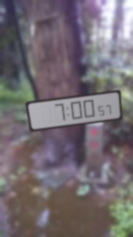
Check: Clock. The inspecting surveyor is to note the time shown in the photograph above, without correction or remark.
7:00
